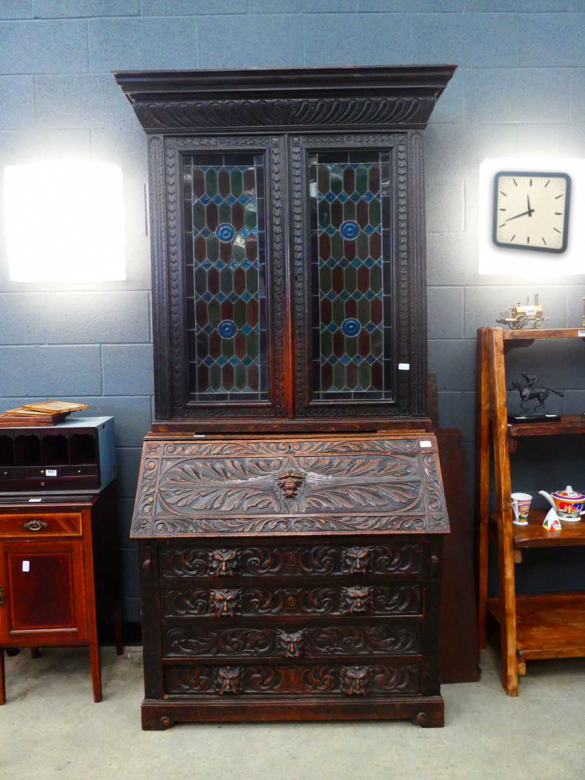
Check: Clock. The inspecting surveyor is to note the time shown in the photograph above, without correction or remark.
11:41
